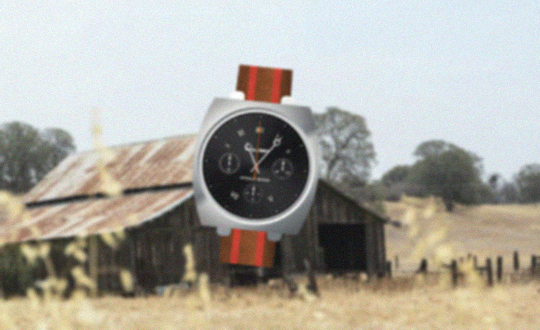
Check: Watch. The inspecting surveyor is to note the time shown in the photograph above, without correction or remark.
11:06
